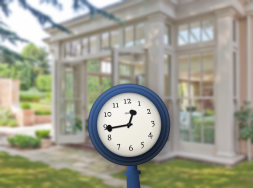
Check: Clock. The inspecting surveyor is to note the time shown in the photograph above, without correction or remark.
12:44
